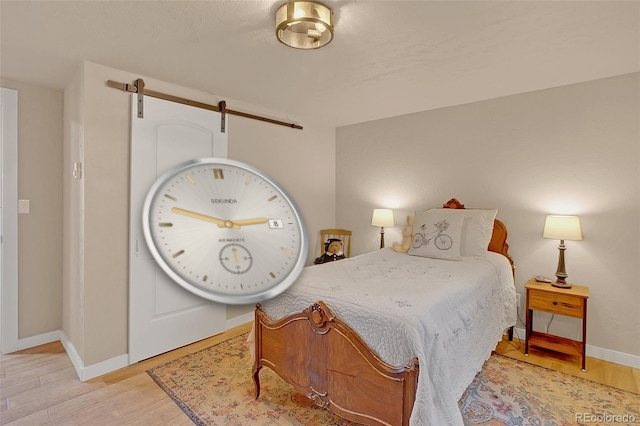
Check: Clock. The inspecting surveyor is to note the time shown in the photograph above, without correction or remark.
2:48
